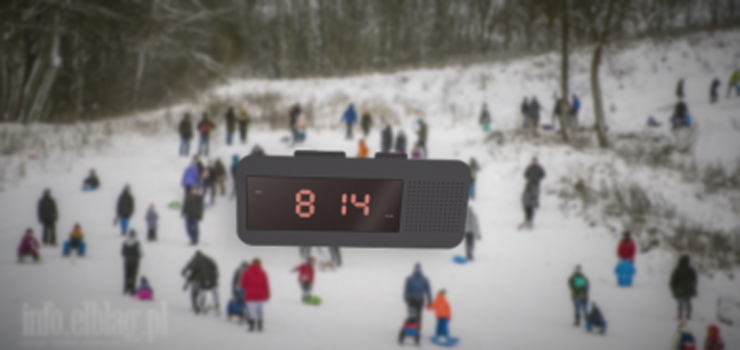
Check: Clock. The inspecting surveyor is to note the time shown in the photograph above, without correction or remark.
8:14
